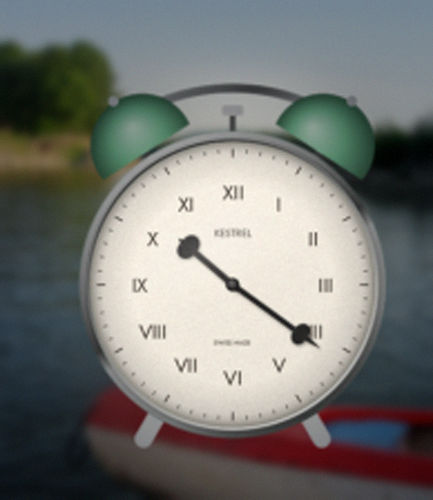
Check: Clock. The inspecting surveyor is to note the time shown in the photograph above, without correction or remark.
10:21
